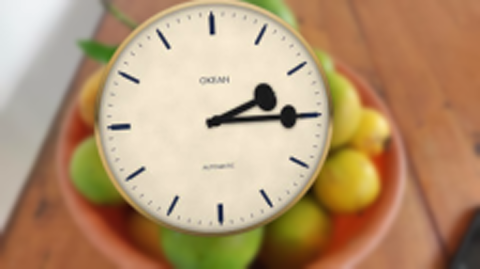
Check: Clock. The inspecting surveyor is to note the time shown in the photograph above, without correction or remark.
2:15
